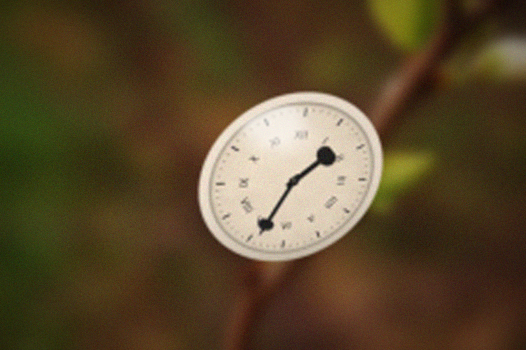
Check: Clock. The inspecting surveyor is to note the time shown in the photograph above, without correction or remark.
1:34
